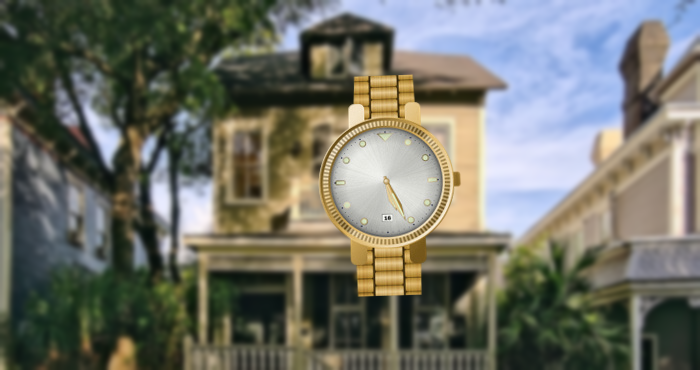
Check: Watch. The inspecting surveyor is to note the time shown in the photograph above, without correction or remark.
5:26
